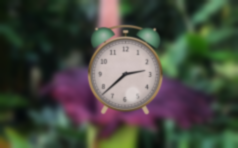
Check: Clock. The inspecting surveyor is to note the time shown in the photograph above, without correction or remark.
2:38
